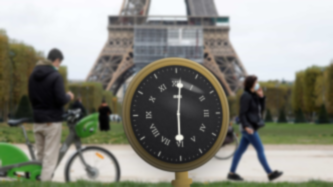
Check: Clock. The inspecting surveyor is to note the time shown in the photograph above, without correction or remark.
6:01
